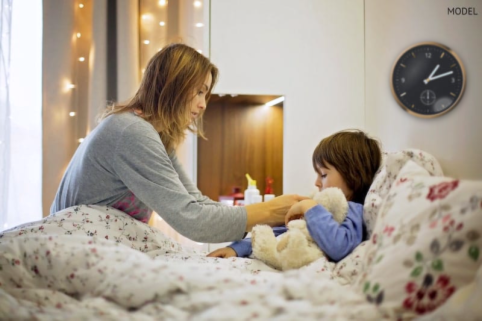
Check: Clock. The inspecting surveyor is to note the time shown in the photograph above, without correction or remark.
1:12
